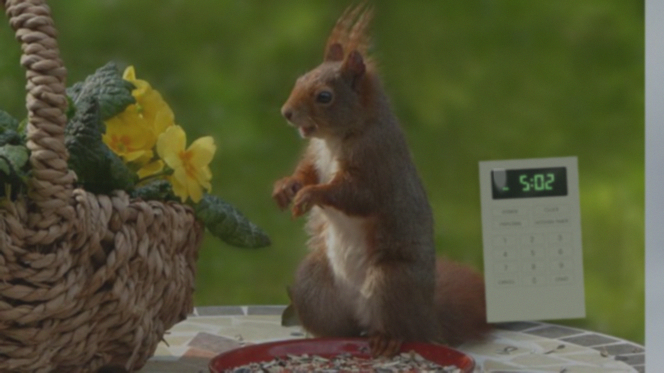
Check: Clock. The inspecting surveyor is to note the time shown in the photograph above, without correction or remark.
5:02
